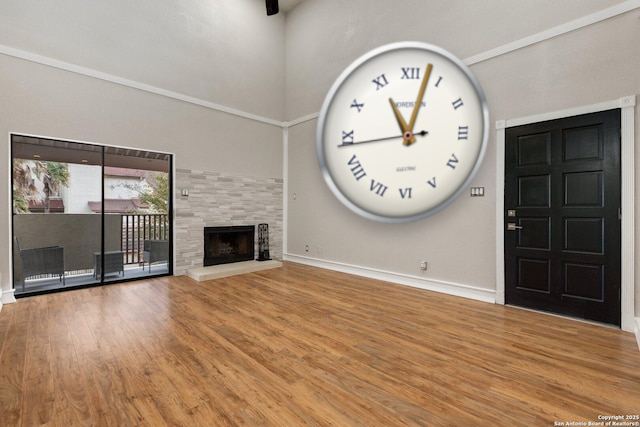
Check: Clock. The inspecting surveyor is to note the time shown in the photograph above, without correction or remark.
11:02:44
